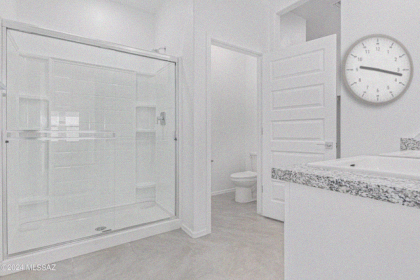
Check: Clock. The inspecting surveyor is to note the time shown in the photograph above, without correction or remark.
9:17
